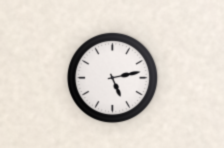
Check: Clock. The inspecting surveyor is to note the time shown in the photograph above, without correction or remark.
5:13
